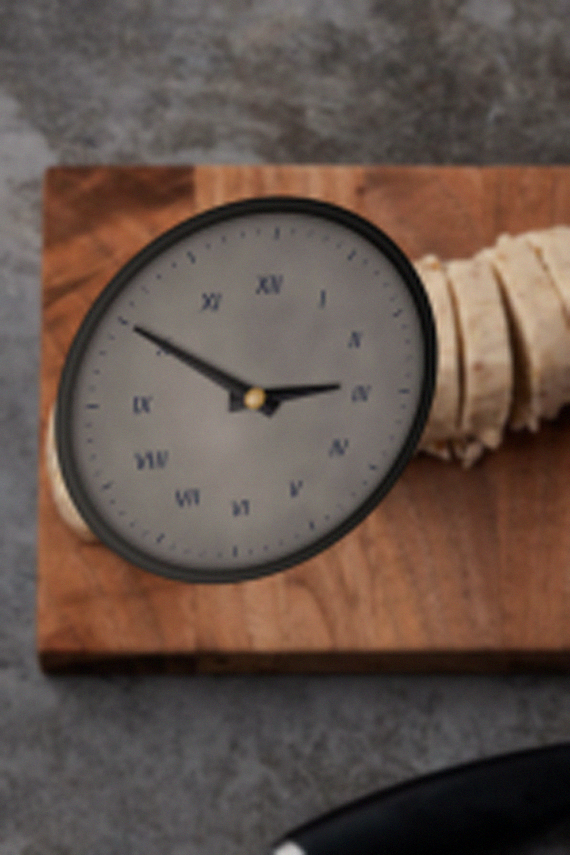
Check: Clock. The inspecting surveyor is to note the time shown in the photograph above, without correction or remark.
2:50
